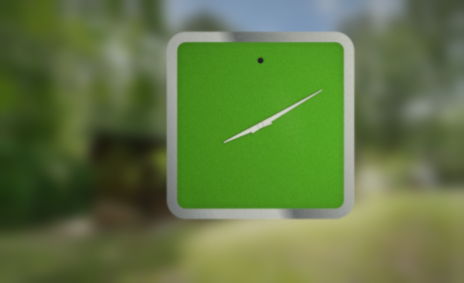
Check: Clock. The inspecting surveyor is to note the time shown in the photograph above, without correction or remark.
8:10
